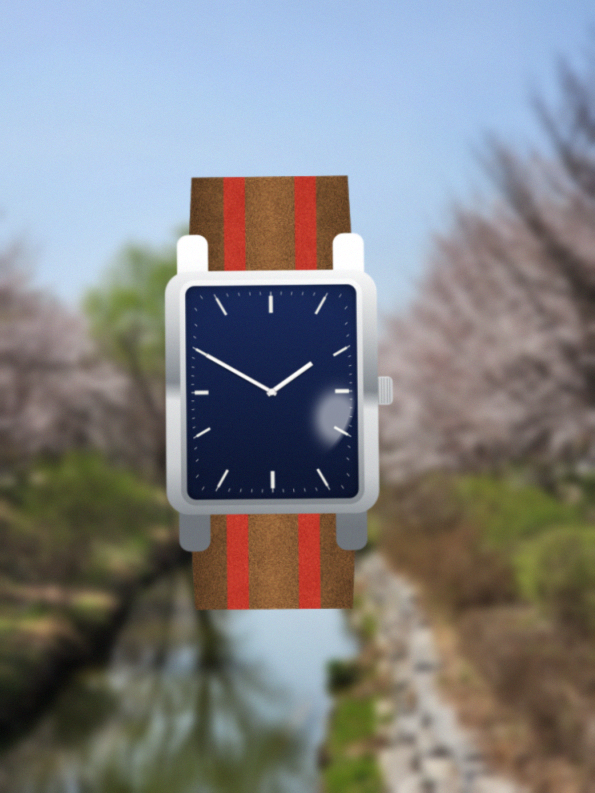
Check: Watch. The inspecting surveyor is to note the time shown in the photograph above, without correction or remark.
1:50
